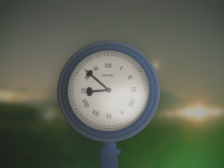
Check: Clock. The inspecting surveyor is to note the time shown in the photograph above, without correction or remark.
8:52
